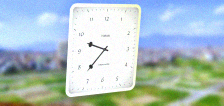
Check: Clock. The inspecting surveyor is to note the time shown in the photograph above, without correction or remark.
9:37
